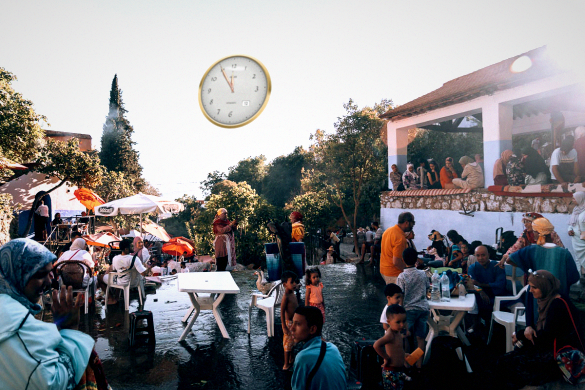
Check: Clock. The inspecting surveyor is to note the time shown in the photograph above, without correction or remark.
11:55
